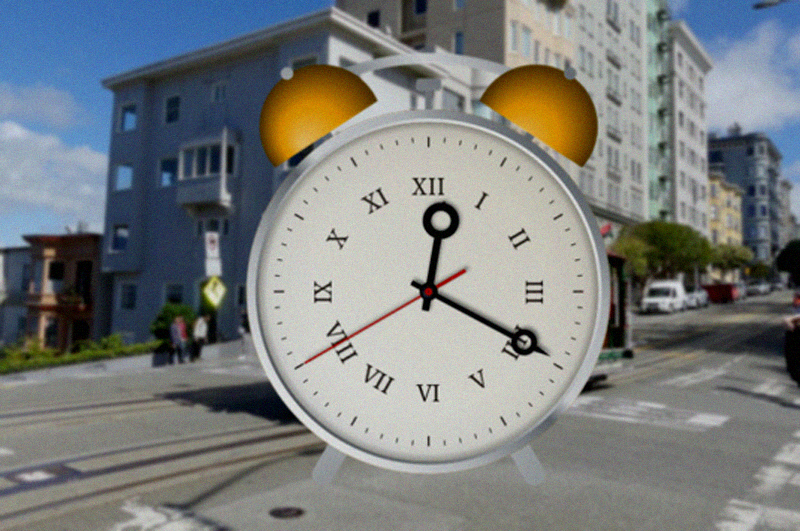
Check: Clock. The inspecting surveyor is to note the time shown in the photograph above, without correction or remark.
12:19:40
